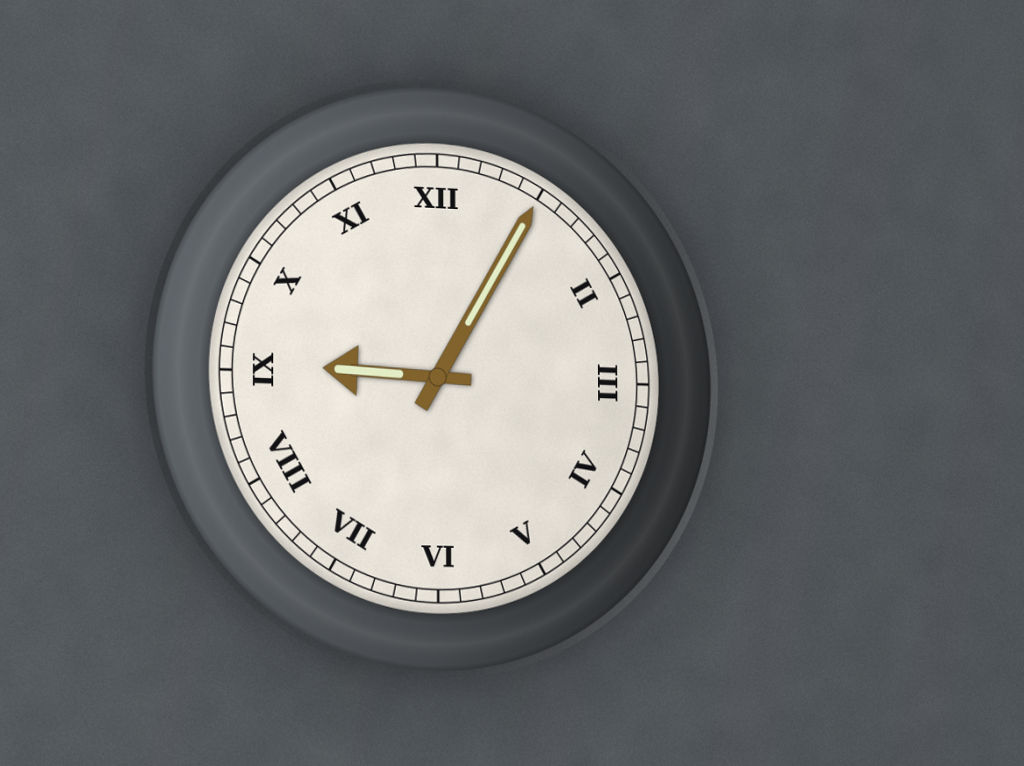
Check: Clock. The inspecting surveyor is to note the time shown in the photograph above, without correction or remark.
9:05
